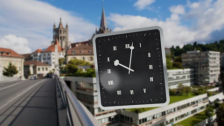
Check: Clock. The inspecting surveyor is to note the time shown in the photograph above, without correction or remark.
10:02
